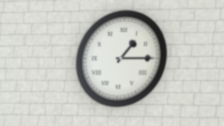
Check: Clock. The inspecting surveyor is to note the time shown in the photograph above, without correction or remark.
1:15
